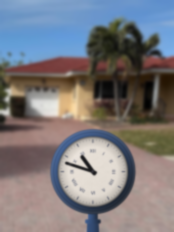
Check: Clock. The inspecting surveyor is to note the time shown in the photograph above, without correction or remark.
10:48
